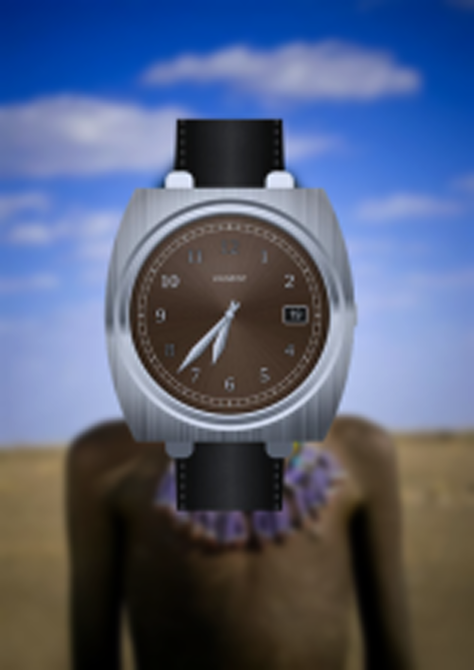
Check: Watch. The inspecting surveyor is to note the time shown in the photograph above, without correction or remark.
6:37
